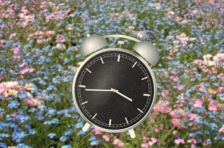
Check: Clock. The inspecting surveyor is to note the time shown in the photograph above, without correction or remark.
3:44
